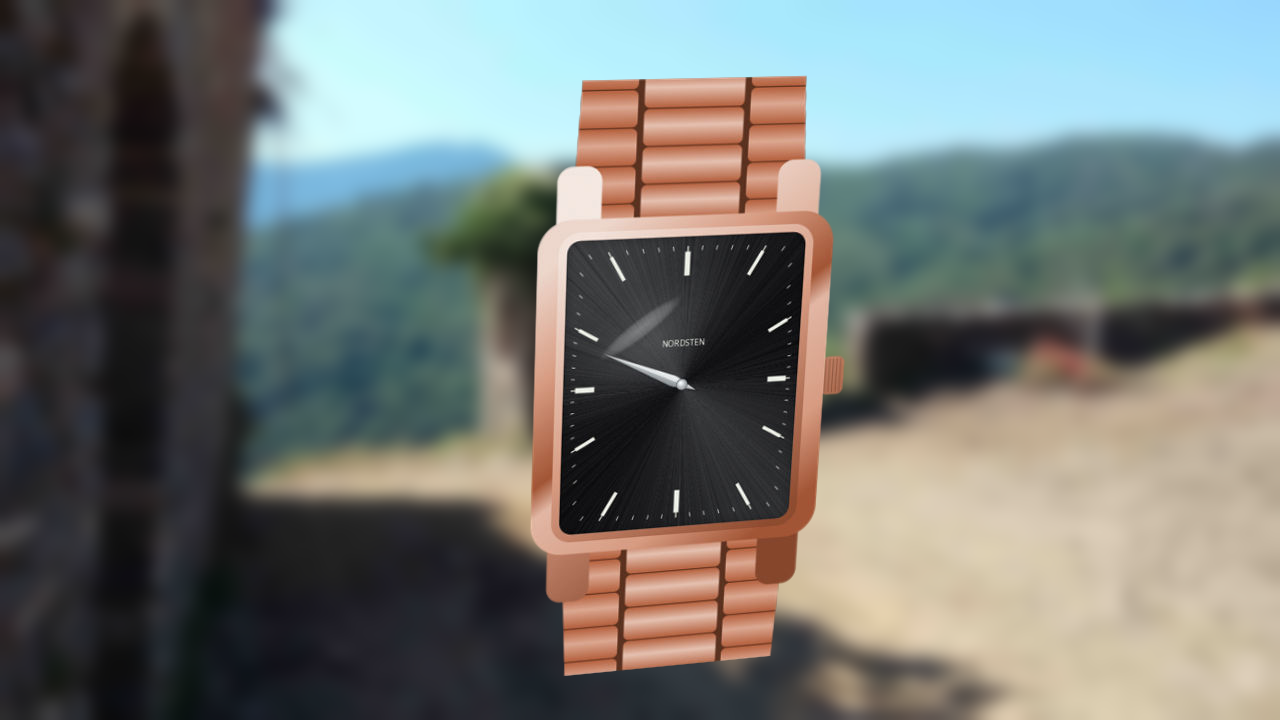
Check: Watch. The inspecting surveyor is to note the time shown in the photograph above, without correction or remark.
9:49
